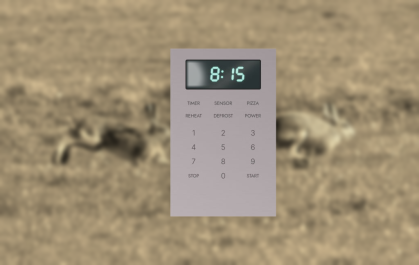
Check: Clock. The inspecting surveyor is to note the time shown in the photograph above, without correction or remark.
8:15
